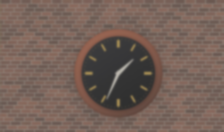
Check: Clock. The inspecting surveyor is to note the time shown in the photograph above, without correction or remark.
1:34
